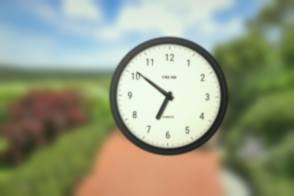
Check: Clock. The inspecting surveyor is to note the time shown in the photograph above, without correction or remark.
6:51
